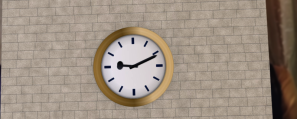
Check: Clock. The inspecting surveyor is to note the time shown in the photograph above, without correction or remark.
9:11
